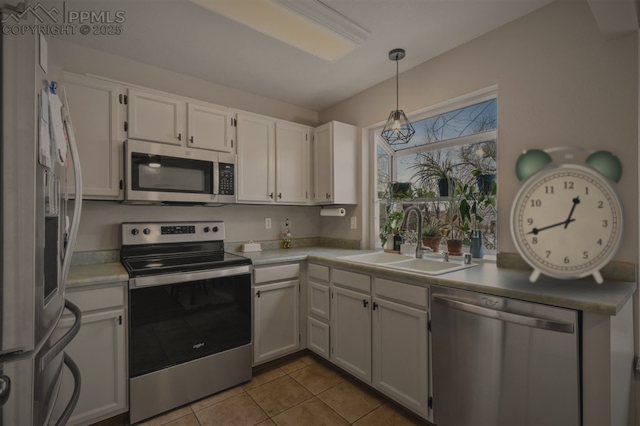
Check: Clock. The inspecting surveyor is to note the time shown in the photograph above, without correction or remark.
12:42
